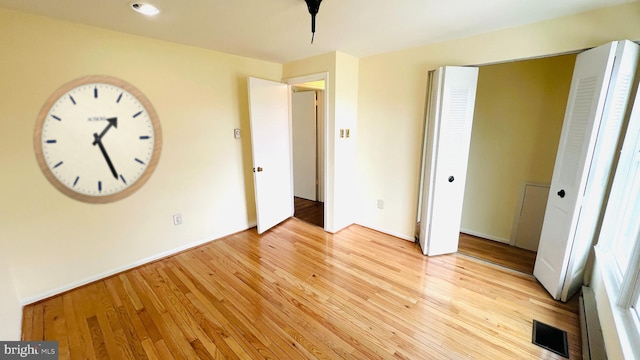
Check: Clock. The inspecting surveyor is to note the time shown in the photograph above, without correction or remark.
1:26
